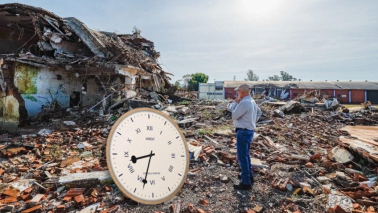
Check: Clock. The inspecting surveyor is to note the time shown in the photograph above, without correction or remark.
8:33
